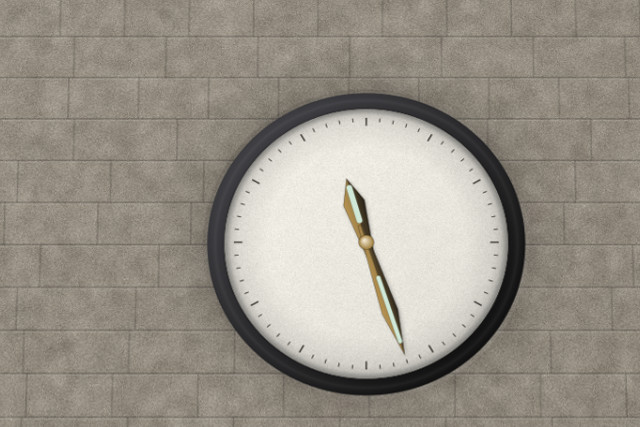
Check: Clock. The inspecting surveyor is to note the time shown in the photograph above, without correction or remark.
11:27
